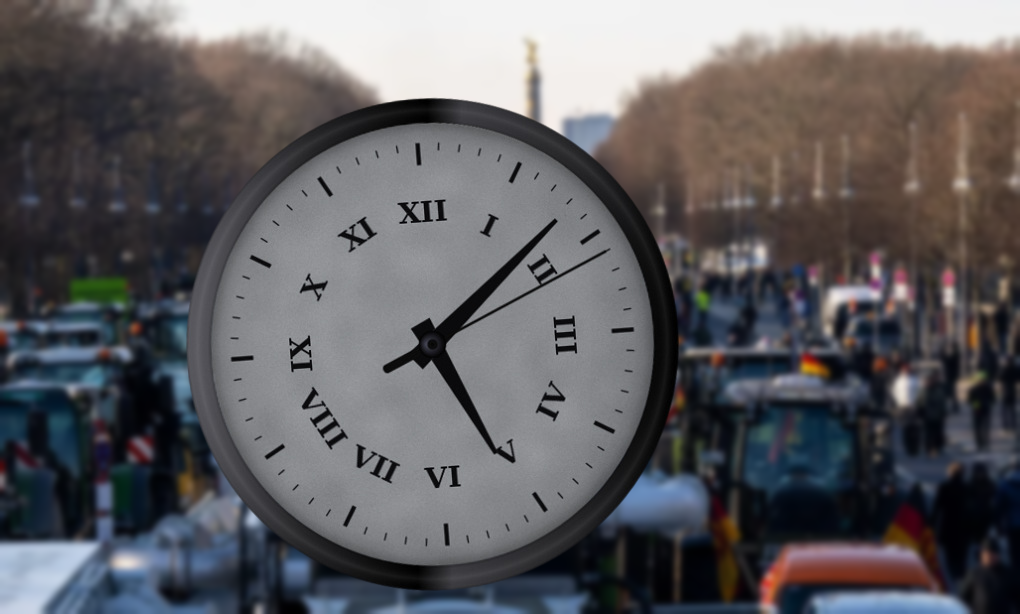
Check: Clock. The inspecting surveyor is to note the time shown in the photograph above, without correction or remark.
5:08:11
